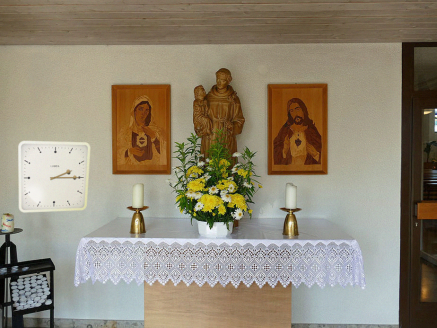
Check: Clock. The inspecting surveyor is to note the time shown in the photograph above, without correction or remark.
2:15
